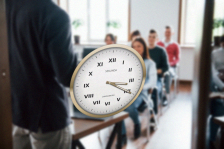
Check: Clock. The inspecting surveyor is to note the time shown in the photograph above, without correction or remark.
3:20
